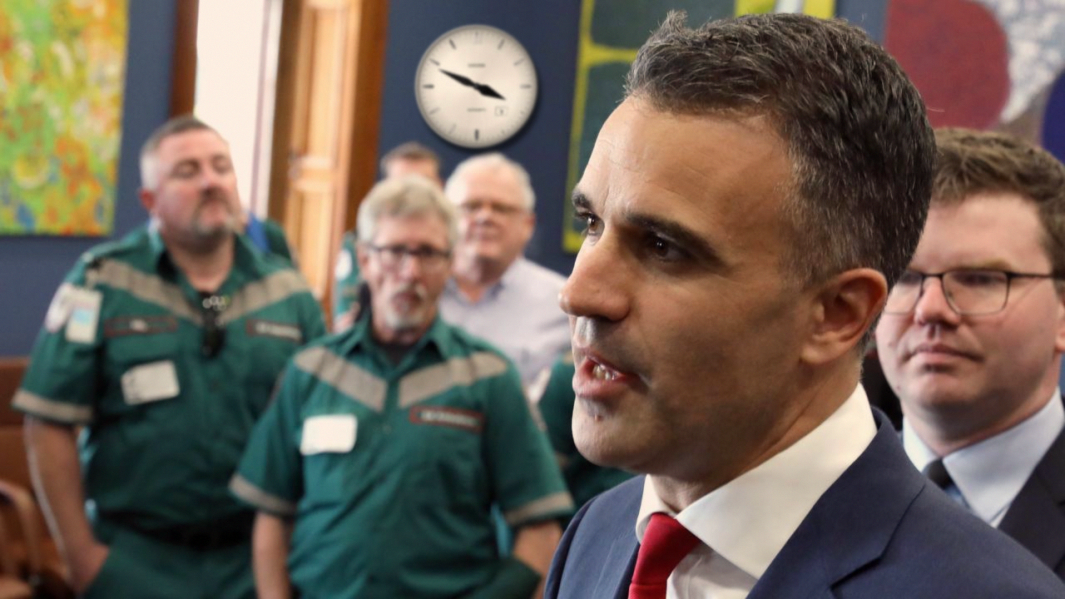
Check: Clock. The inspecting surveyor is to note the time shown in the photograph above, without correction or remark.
3:49
